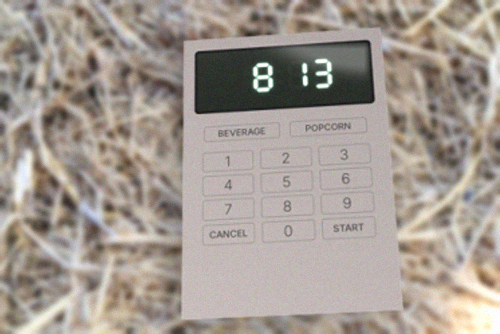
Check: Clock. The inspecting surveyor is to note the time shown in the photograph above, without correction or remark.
8:13
